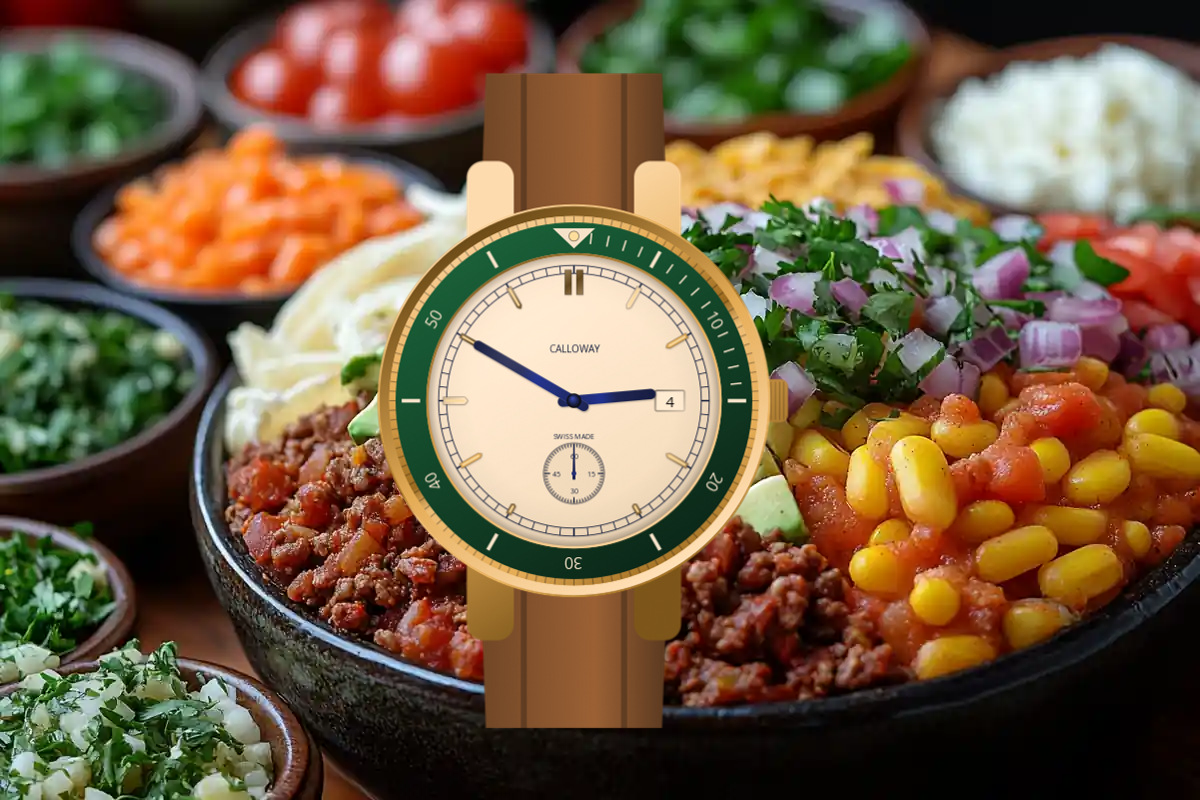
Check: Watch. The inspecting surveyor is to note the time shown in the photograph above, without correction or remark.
2:50
